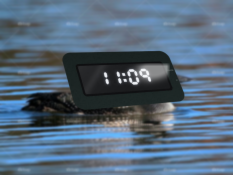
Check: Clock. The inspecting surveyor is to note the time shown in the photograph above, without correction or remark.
11:09
